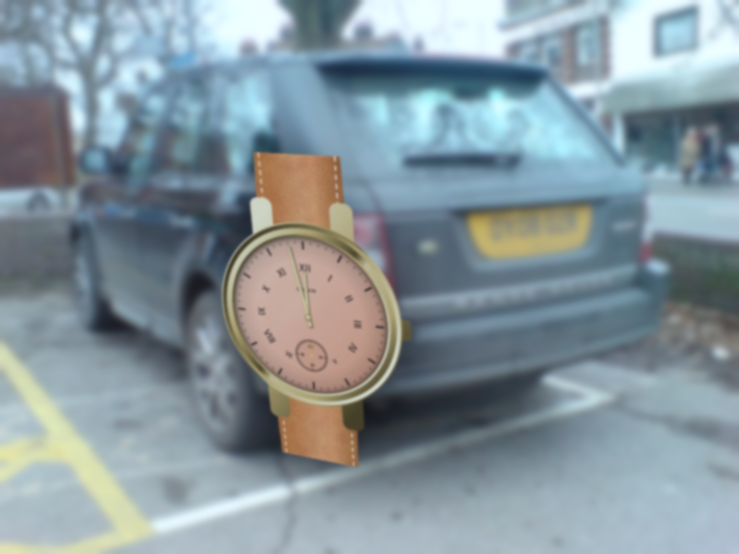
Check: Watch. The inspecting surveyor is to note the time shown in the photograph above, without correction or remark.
11:58
